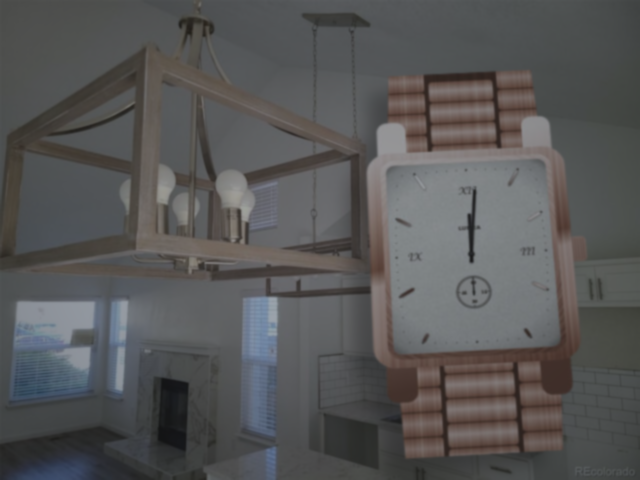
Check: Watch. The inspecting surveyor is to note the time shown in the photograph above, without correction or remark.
12:01
